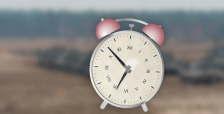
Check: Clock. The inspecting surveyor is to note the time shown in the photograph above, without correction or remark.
6:52
